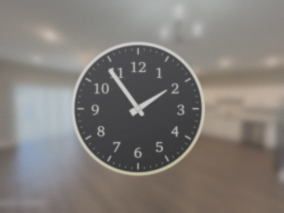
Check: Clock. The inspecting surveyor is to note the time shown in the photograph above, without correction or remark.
1:54
